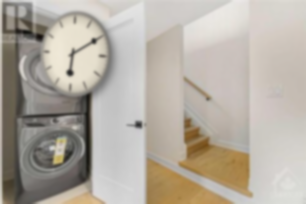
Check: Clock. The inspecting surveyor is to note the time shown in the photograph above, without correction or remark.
6:10
